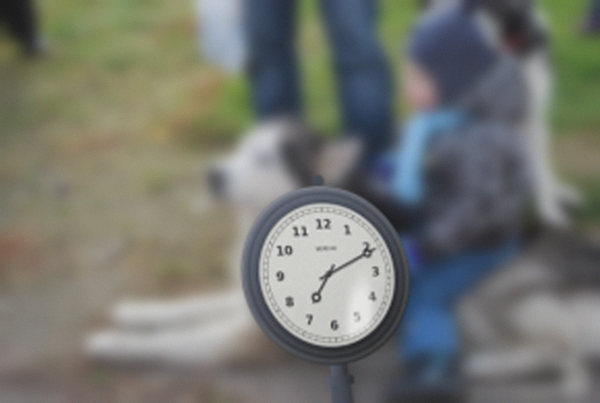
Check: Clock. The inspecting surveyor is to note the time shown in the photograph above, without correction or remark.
7:11
